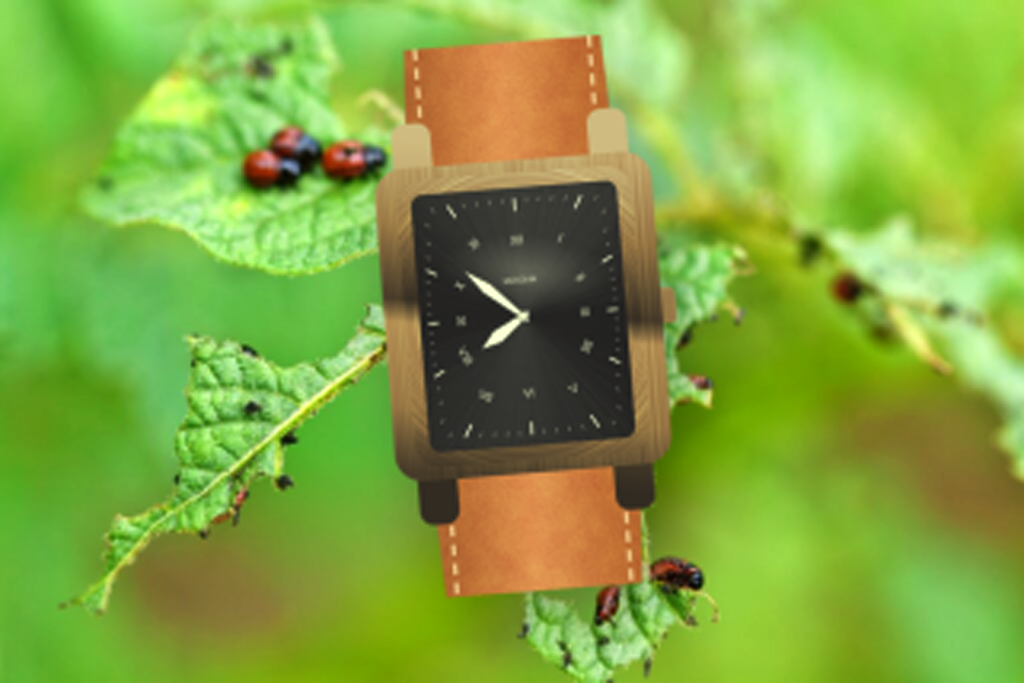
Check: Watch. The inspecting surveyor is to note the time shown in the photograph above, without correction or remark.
7:52
